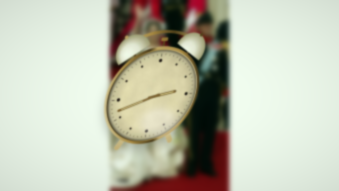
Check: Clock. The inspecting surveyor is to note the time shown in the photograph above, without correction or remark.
2:42
